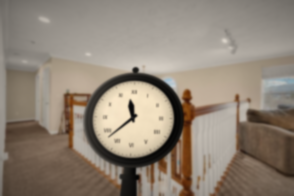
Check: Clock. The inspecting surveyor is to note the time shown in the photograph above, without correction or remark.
11:38
